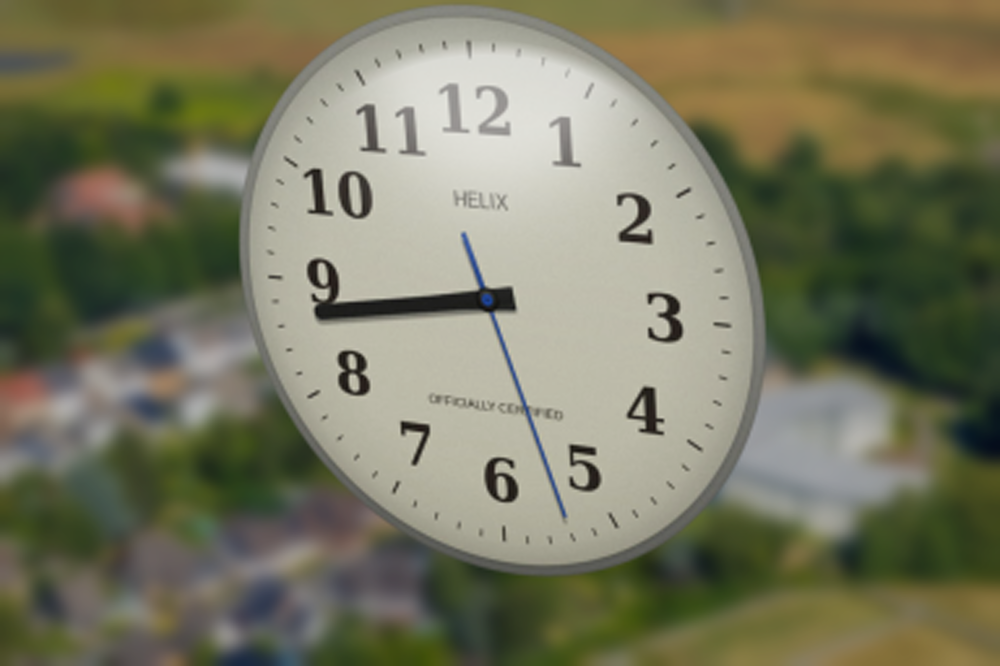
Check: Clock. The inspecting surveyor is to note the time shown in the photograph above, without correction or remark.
8:43:27
